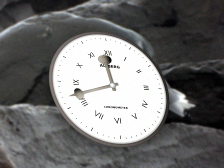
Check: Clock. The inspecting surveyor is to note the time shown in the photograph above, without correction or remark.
11:42
